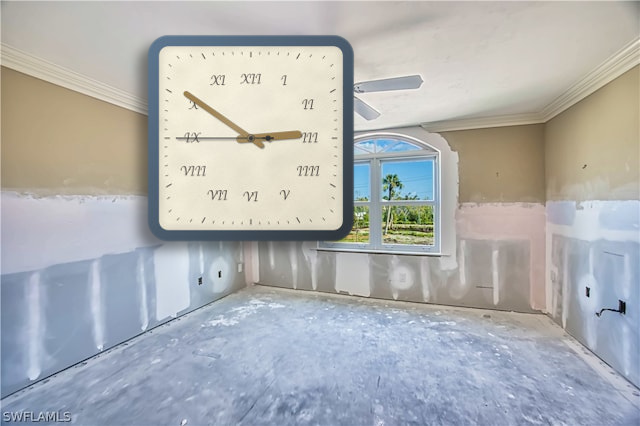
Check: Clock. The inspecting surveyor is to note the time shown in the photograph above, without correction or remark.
2:50:45
